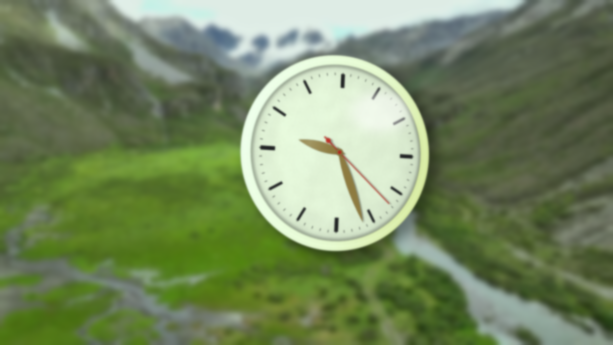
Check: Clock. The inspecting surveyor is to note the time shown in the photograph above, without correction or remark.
9:26:22
